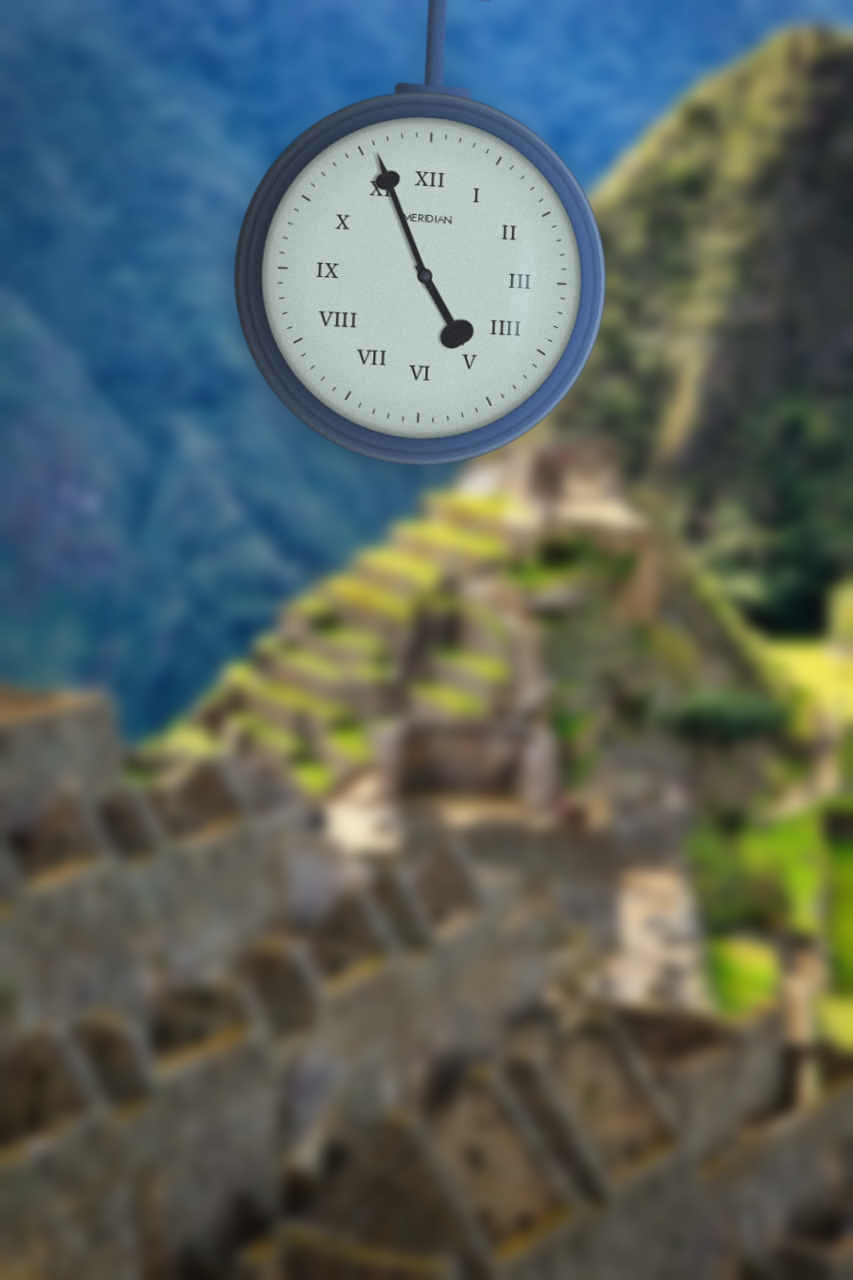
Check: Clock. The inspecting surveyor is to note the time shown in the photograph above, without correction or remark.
4:56
